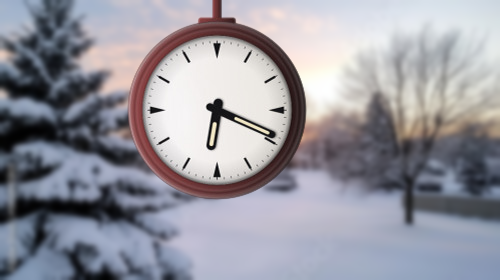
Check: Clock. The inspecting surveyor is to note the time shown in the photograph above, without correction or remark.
6:19
